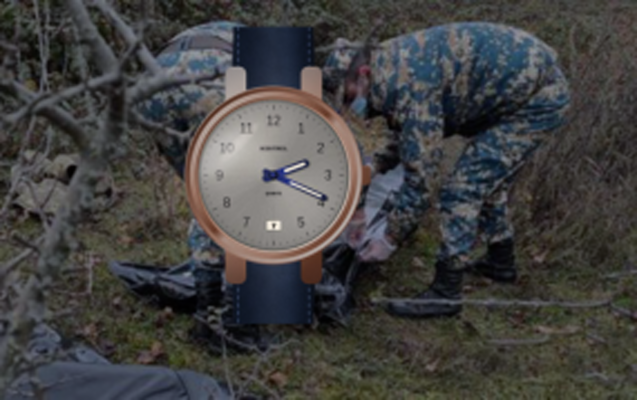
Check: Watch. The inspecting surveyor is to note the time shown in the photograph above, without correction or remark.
2:19
